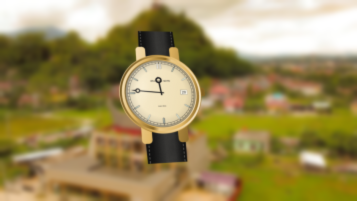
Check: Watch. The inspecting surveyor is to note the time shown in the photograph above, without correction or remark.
11:46
